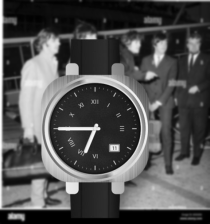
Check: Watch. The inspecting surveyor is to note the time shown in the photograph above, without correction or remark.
6:45
